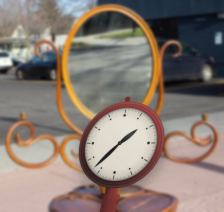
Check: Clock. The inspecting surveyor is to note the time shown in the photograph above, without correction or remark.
1:37
